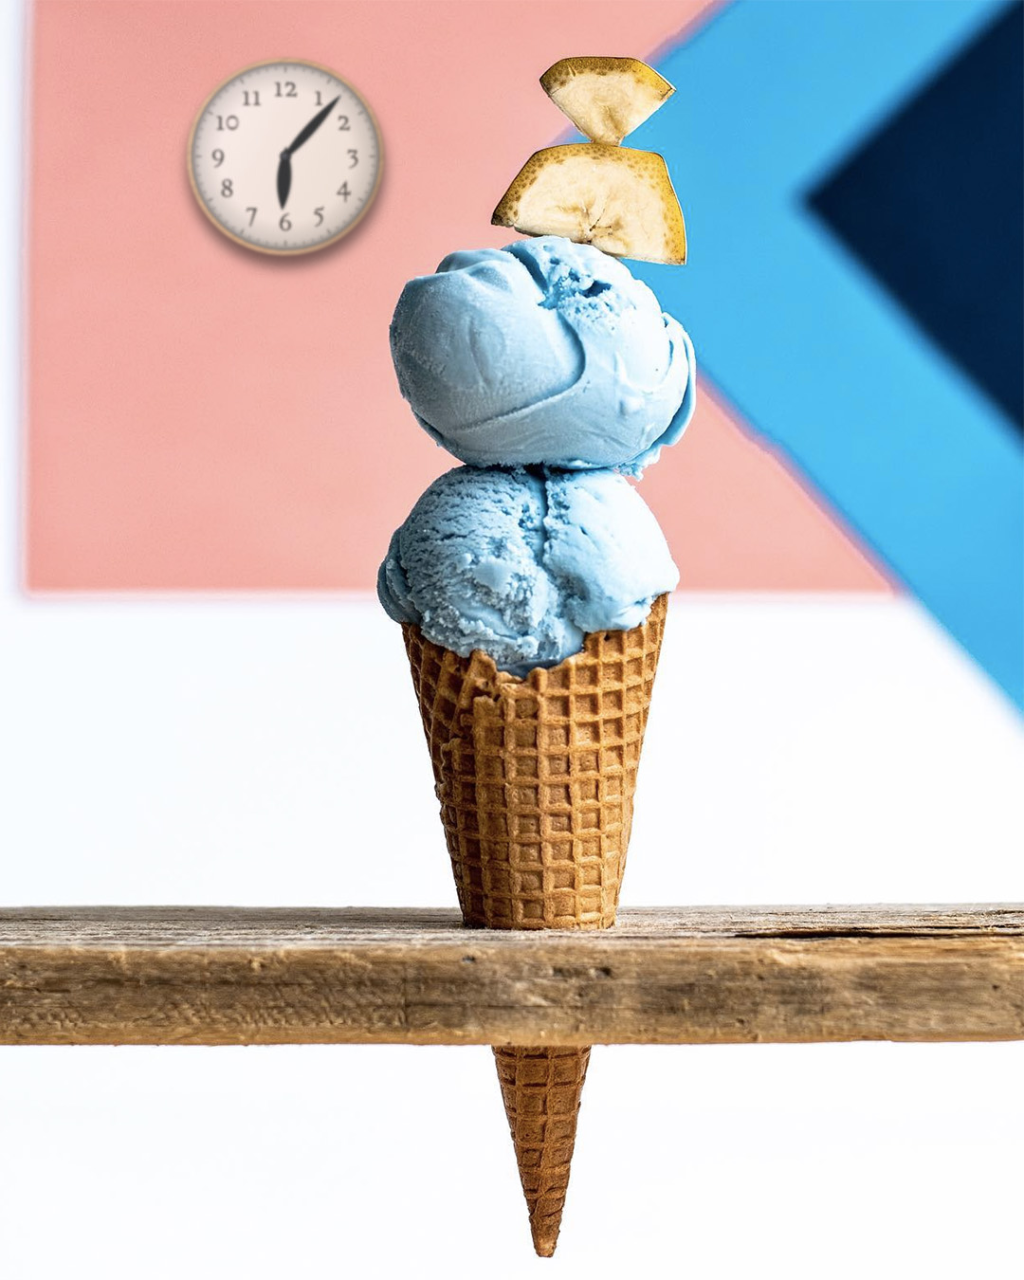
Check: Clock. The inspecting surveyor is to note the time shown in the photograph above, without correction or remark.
6:07
